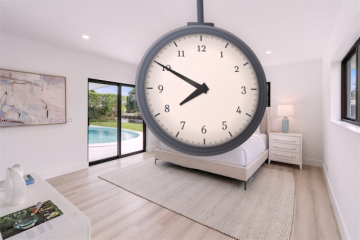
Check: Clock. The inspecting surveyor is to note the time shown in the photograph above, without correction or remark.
7:50
